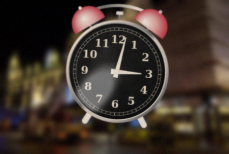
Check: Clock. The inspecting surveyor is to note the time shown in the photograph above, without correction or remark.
3:02
